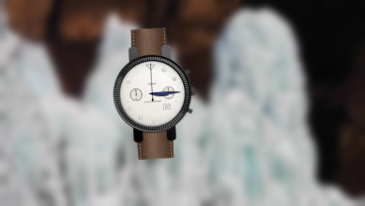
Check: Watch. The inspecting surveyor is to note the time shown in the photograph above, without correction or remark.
3:15
